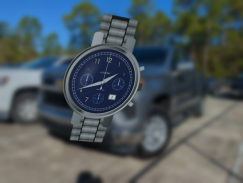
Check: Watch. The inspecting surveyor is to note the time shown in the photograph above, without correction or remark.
1:41
